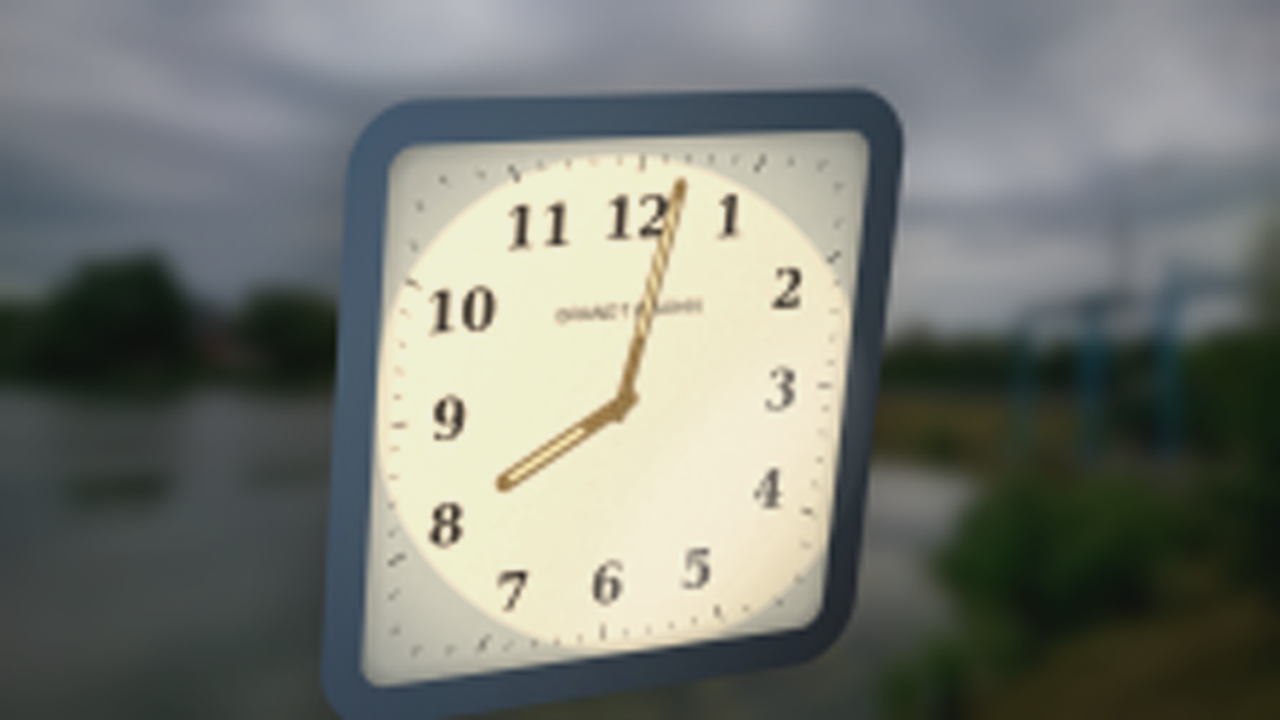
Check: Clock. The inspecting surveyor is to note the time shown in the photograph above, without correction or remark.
8:02
